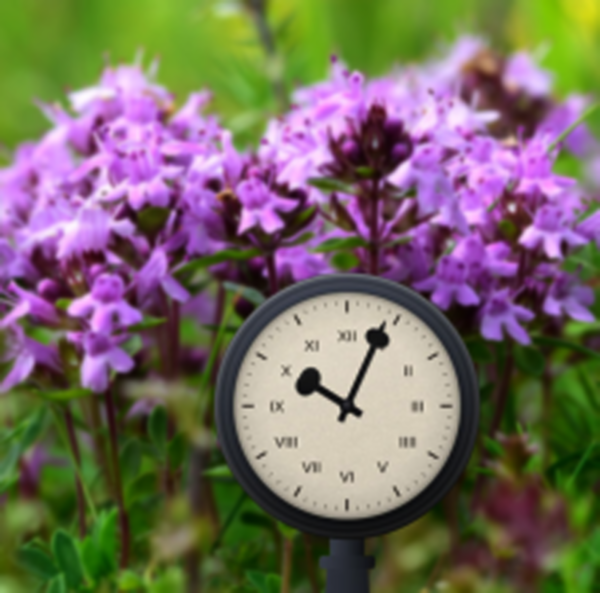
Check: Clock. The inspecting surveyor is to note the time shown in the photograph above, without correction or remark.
10:04
